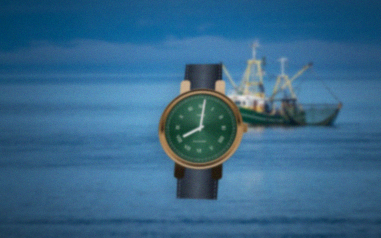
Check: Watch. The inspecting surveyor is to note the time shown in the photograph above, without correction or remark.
8:01
